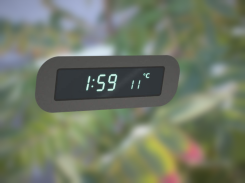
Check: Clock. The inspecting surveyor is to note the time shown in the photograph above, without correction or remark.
1:59
